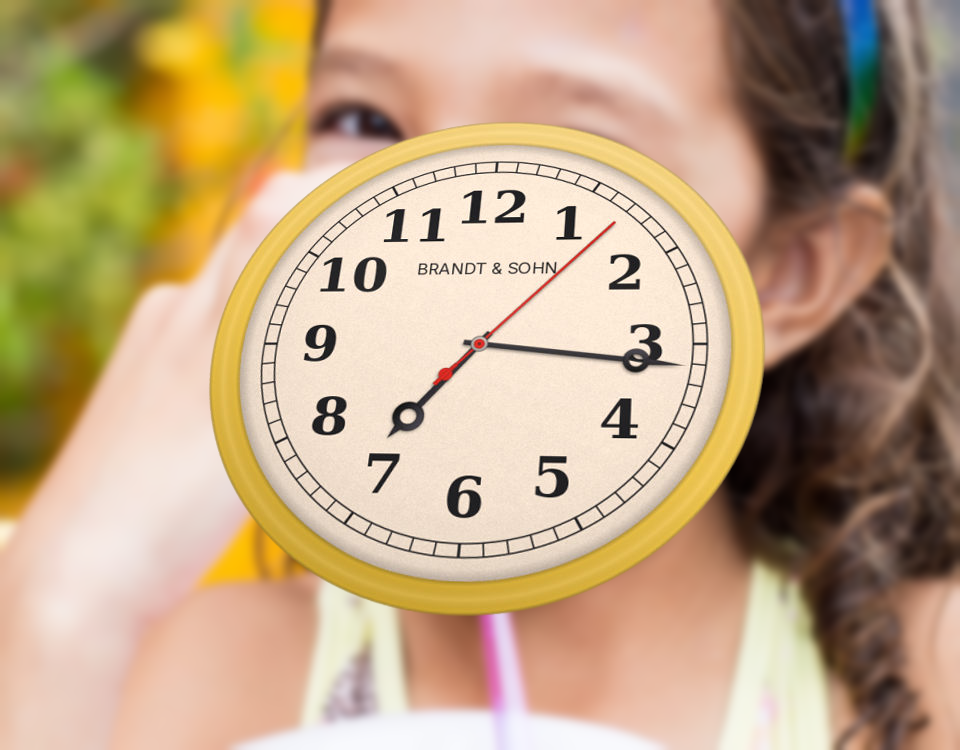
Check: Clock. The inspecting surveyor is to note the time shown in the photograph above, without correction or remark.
7:16:07
